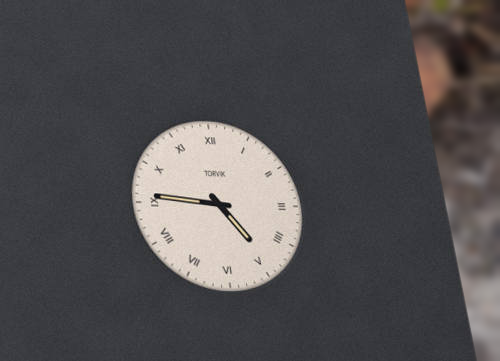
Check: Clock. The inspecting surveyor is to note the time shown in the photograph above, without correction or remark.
4:46
